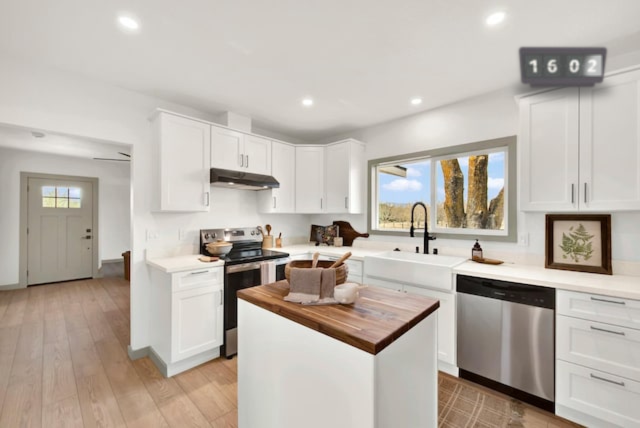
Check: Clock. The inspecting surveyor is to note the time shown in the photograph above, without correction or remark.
16:02
